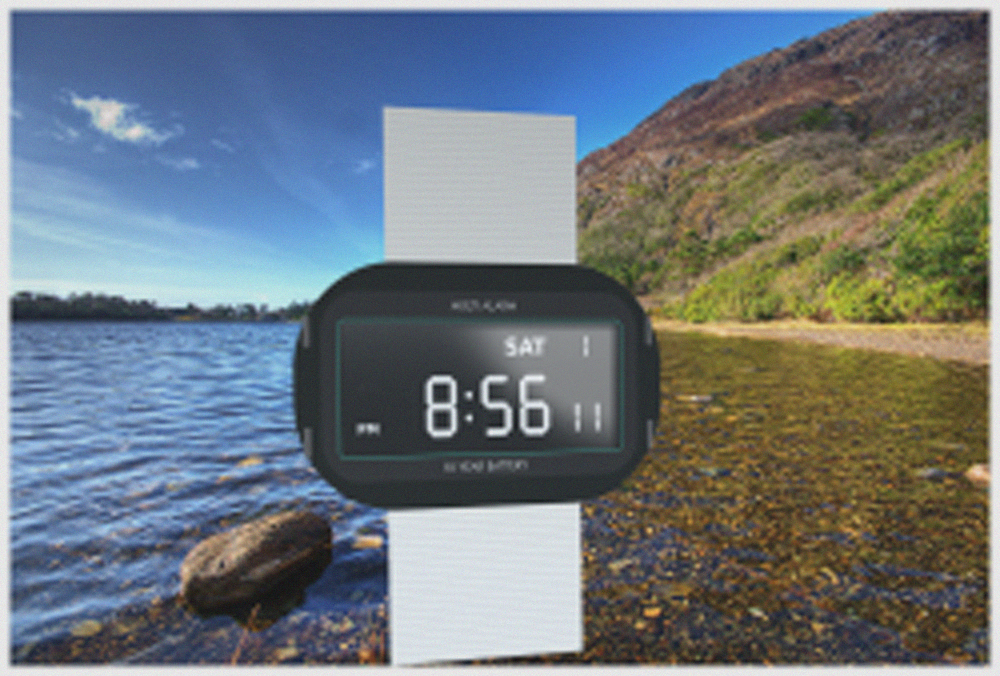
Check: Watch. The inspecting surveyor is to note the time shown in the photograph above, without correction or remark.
8:56:11
